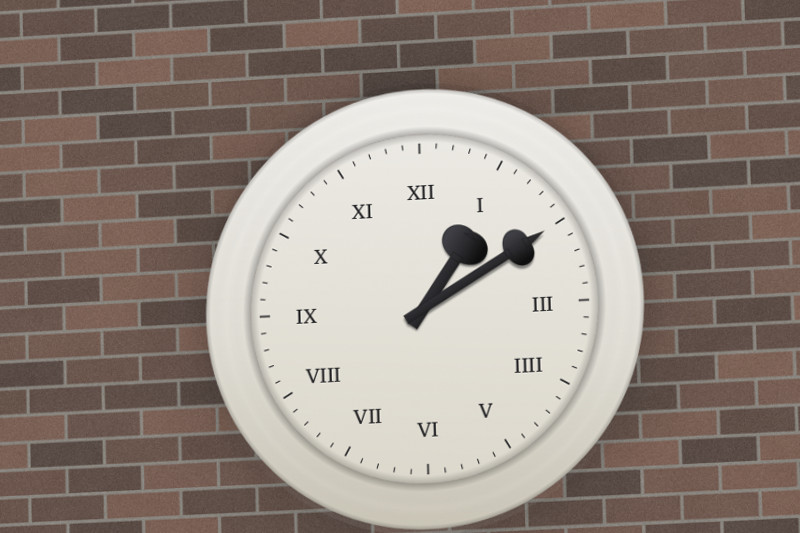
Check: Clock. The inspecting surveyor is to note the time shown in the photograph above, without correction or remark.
1:10
